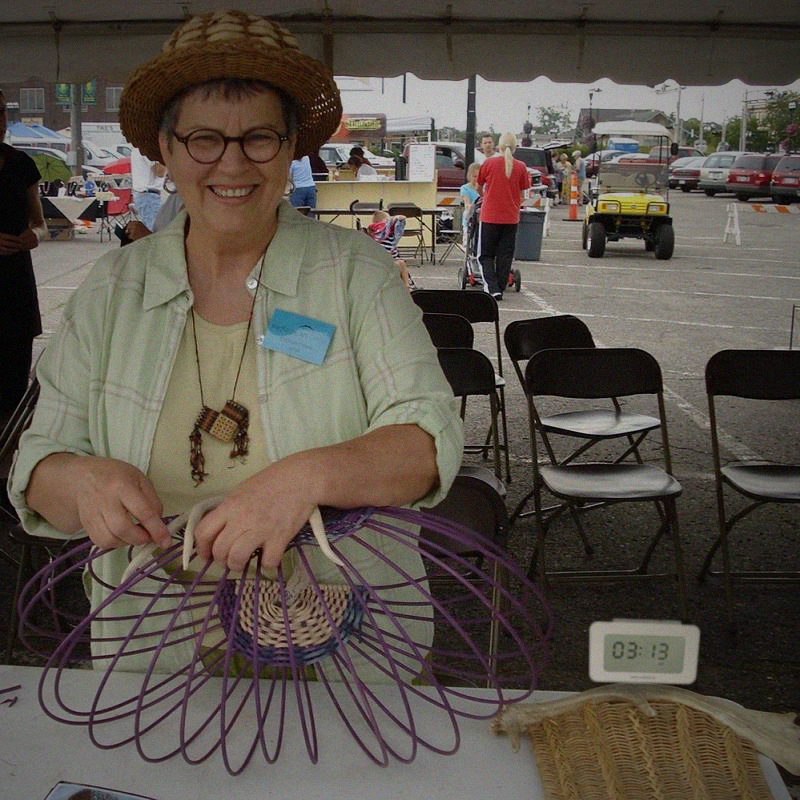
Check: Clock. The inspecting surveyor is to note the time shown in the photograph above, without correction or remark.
3:13
